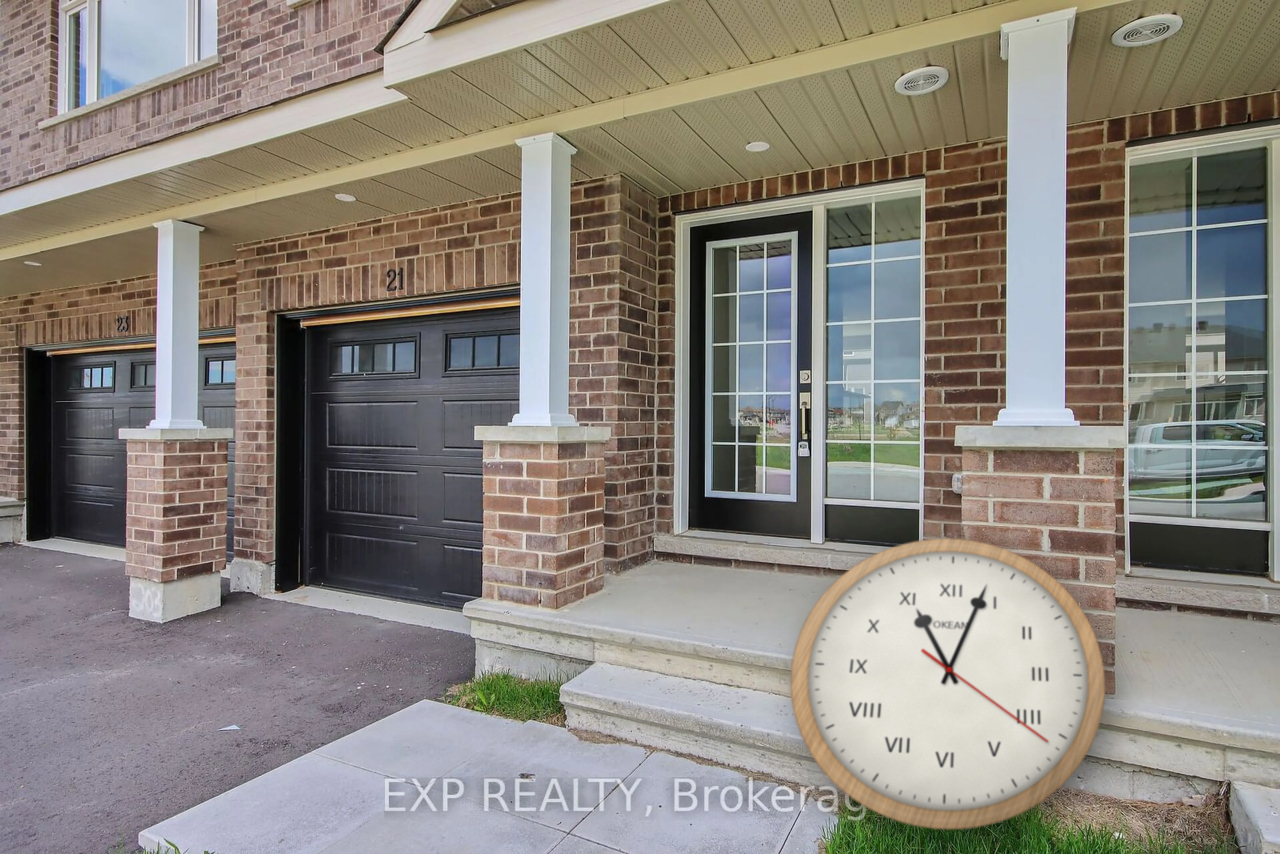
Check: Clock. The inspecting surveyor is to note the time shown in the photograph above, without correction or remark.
11:03:21
